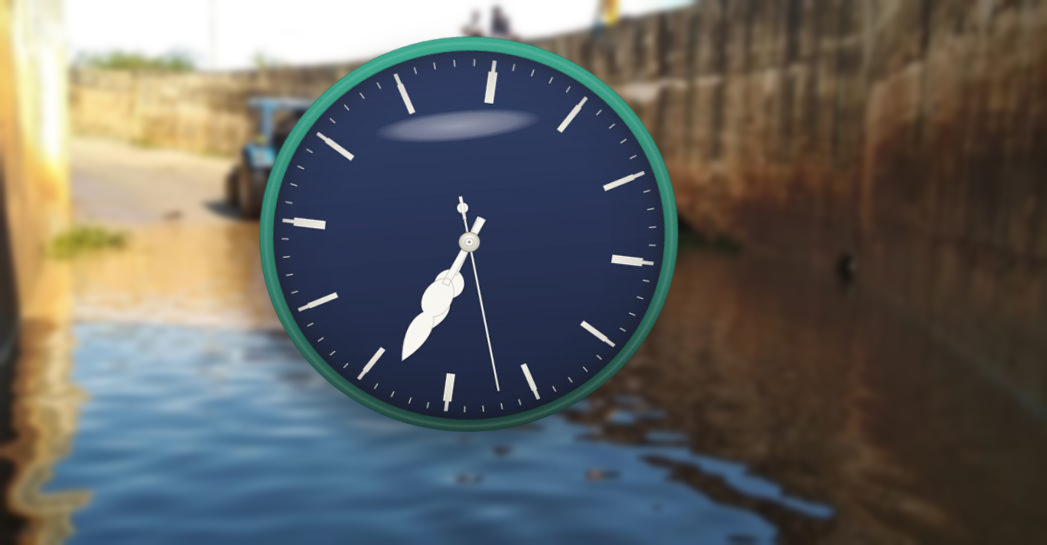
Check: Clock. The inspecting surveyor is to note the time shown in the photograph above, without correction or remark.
6:33:27
